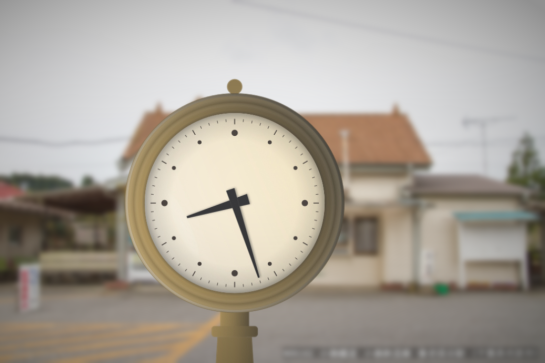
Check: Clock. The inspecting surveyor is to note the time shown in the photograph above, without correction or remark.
8:27
